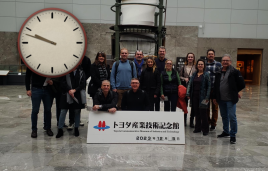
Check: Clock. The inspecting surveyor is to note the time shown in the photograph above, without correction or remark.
9:48
